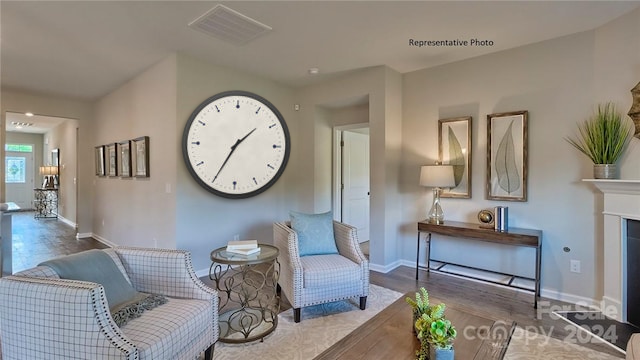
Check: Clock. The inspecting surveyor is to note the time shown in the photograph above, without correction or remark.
1:35
